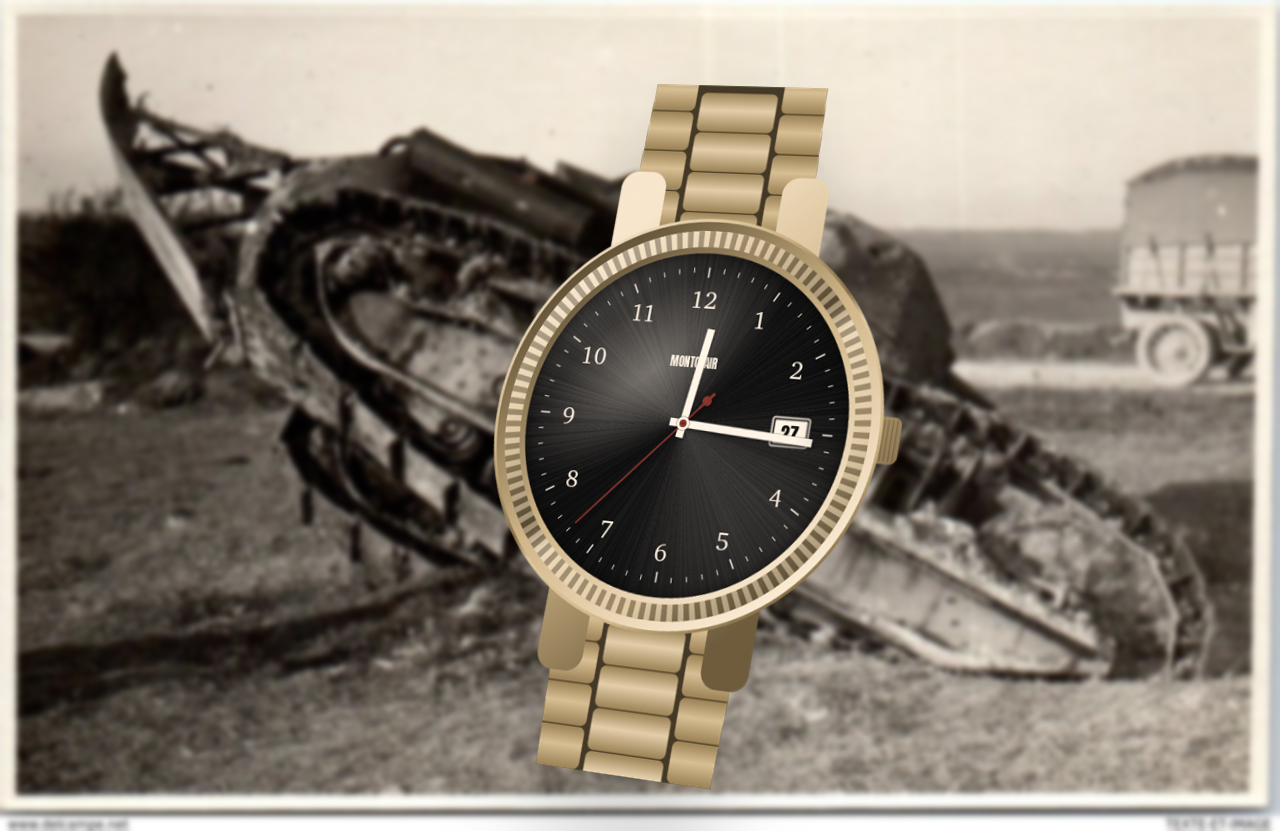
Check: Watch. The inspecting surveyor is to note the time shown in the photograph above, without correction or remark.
12:15:37
